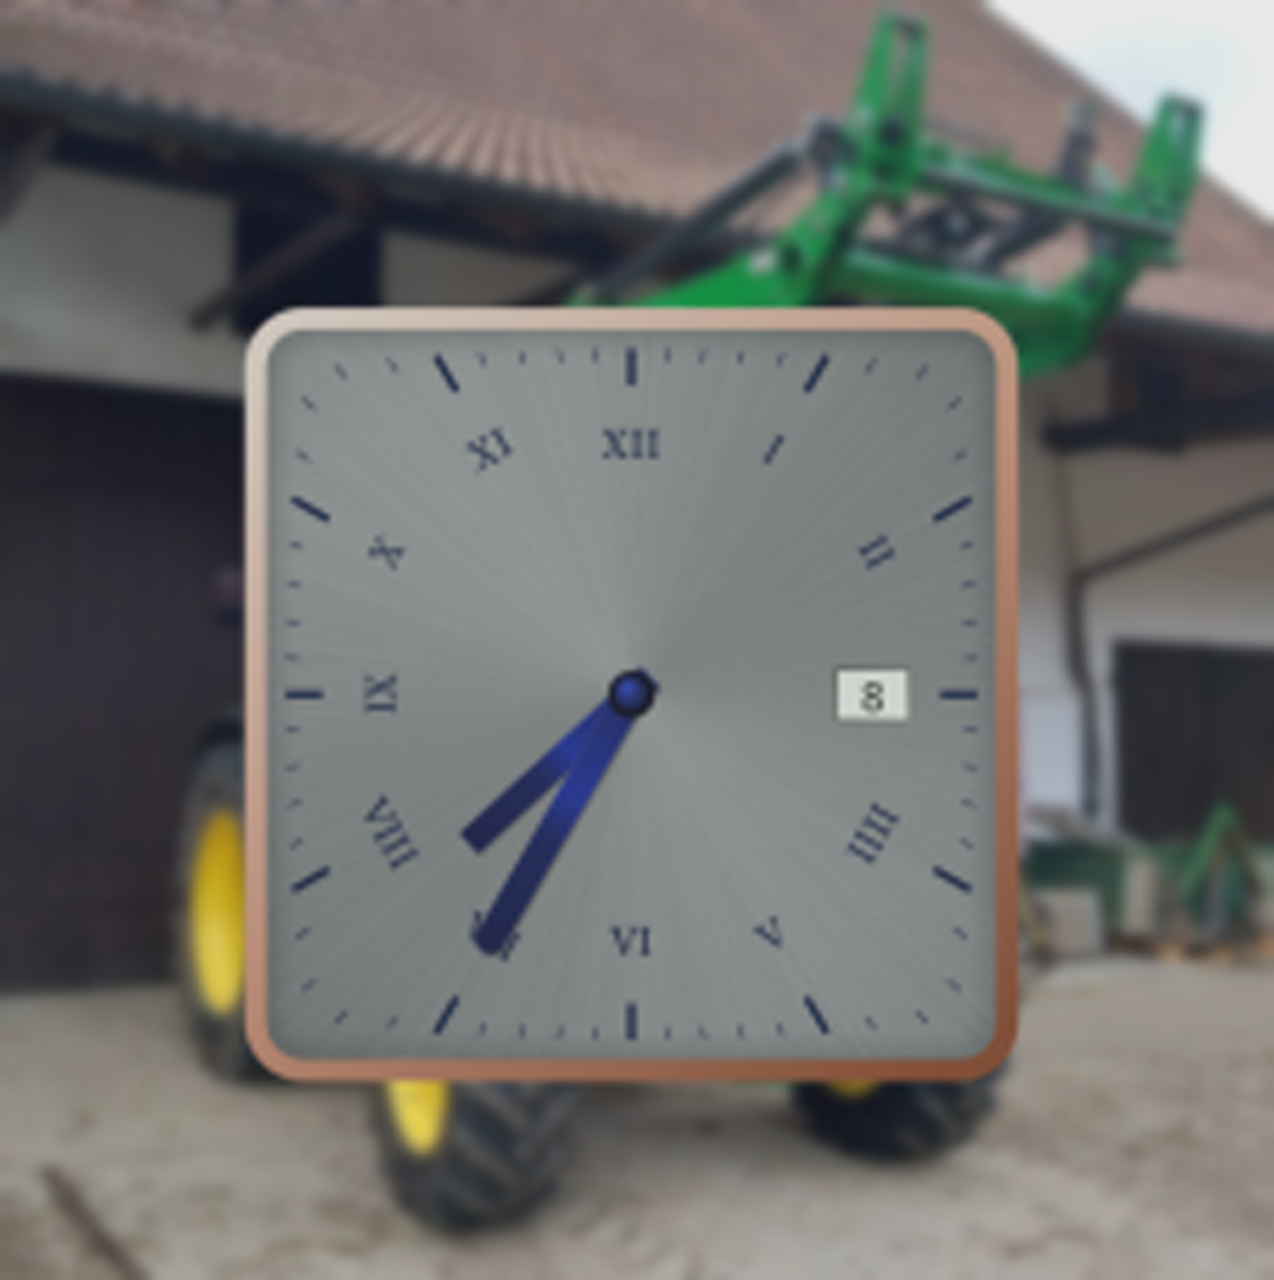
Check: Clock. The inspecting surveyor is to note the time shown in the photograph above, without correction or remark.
7:35
